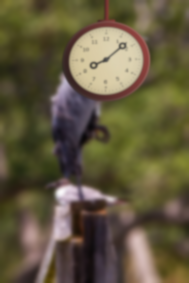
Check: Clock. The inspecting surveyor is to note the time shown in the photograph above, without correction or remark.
8:08
